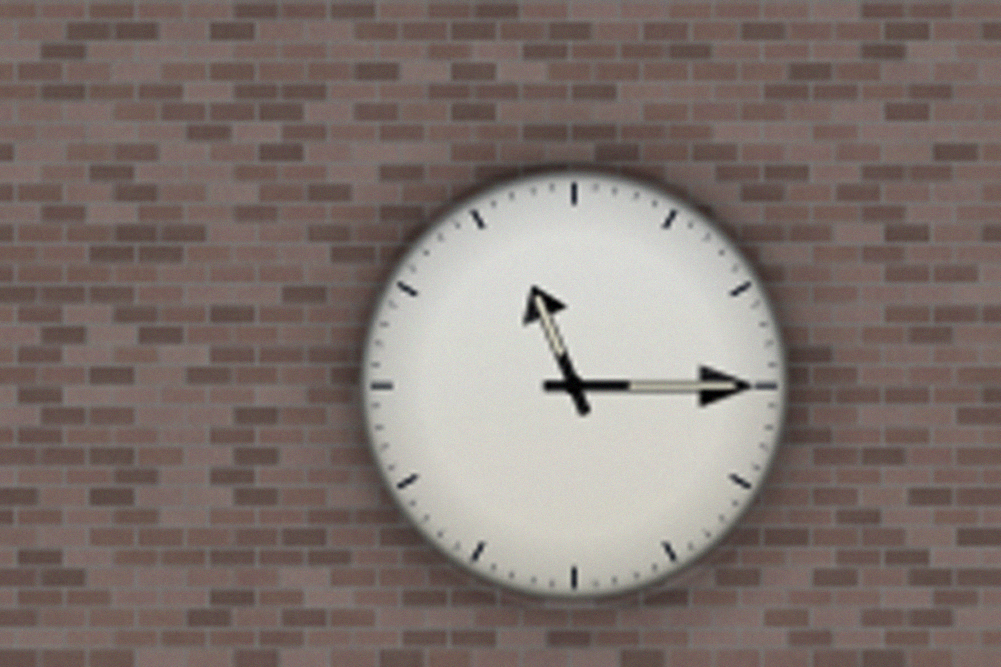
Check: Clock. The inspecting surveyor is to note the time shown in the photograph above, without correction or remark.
11:15
